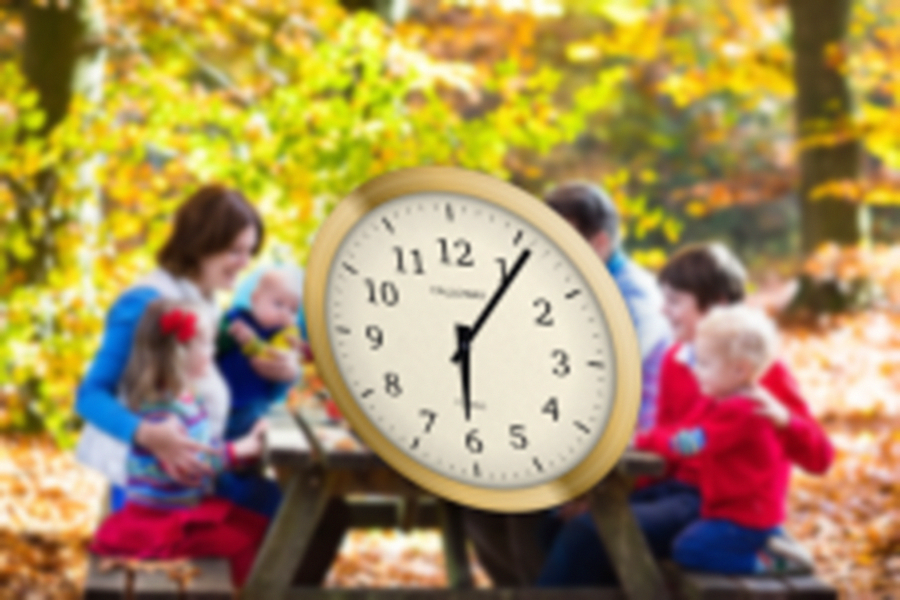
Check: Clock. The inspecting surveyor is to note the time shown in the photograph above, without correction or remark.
6:06
